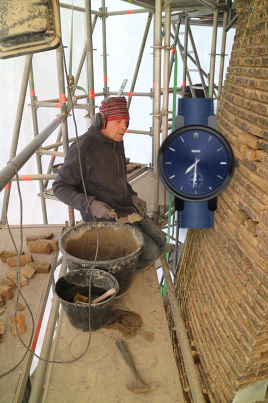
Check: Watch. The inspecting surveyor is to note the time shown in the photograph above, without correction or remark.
7:31
